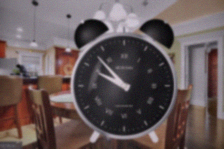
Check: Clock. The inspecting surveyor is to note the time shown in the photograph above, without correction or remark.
9:53
